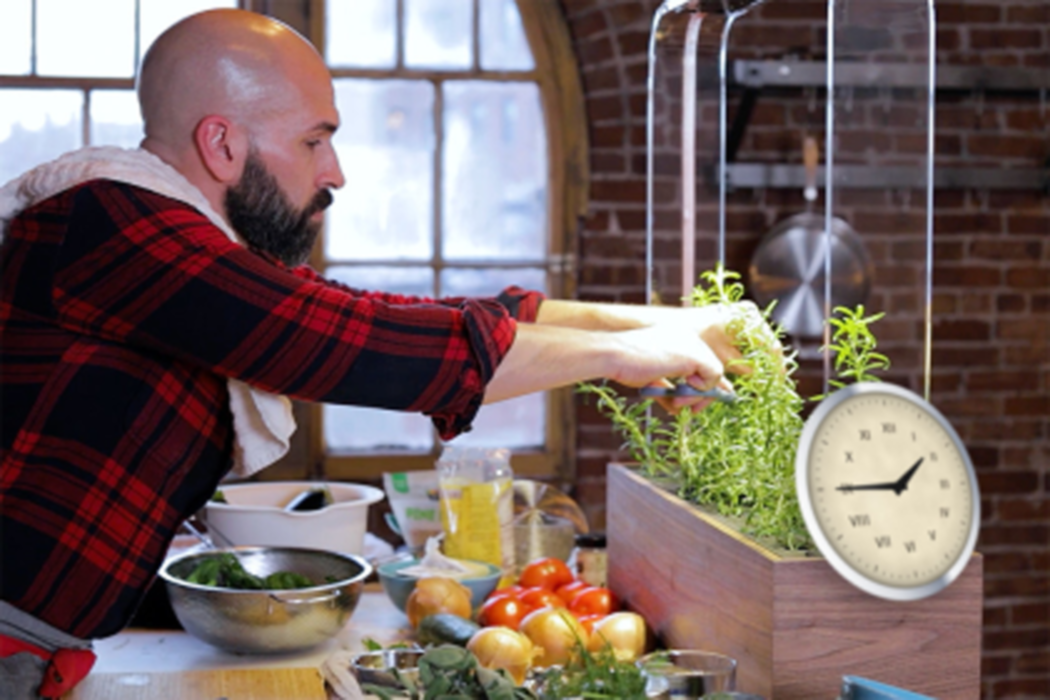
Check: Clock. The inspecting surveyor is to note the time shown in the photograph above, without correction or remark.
1:45
